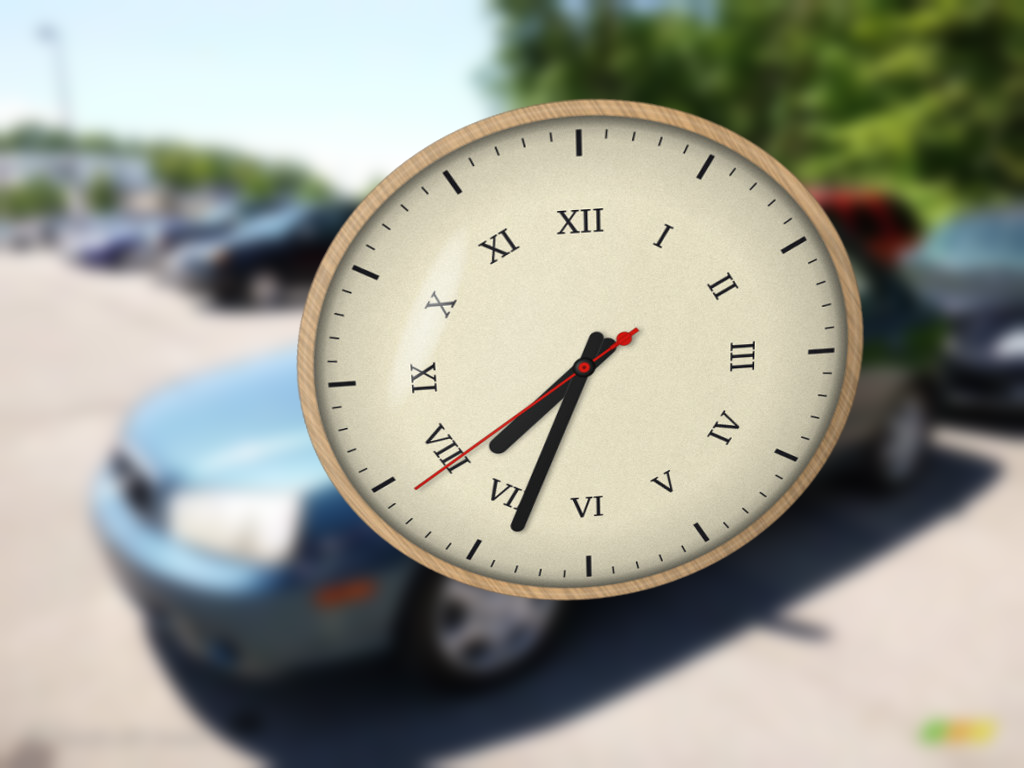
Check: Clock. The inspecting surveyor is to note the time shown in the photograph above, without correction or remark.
7:33:39
